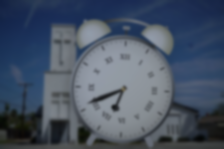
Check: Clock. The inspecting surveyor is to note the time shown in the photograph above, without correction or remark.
6:41
